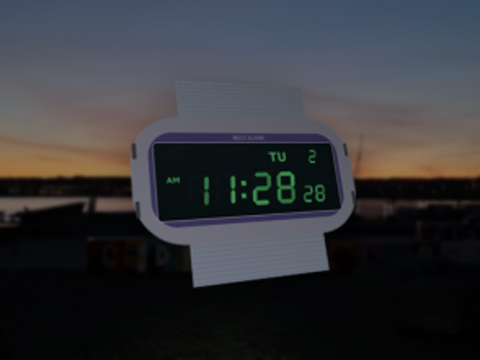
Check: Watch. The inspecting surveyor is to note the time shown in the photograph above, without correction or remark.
11:28:28
